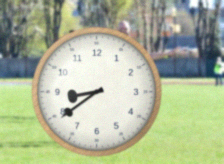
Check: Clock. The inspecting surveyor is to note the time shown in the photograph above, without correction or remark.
8:39
